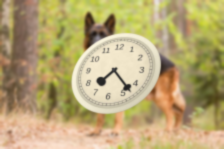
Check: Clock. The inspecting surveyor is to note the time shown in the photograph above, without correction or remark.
7:23
